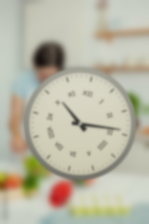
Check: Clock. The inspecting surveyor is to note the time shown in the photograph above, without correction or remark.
10:14
